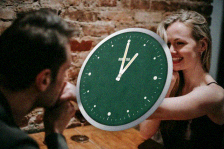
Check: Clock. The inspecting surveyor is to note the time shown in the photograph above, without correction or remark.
1:00
